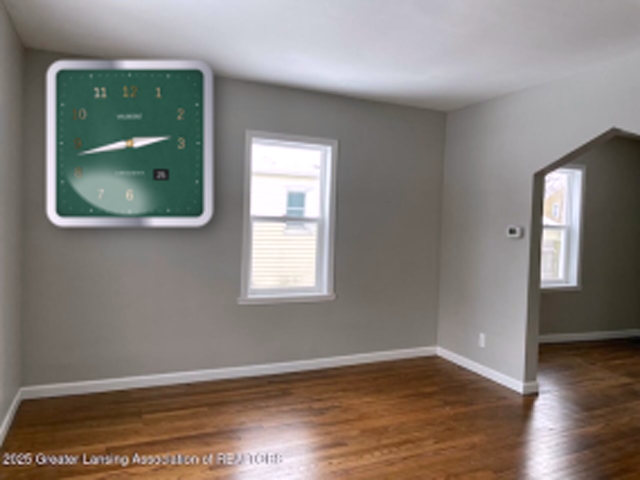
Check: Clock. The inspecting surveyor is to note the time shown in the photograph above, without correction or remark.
2:43
